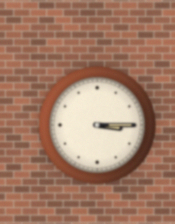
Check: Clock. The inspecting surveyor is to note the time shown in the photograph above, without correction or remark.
3:15
